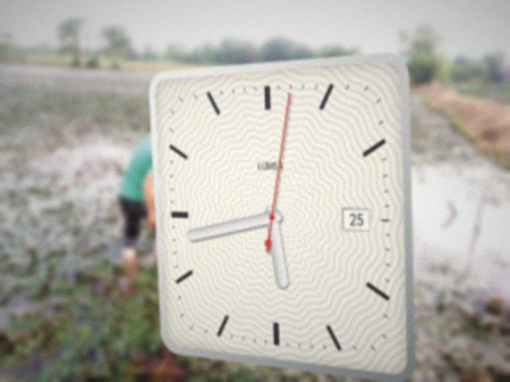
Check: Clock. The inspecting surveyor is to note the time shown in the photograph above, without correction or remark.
5:43:02
